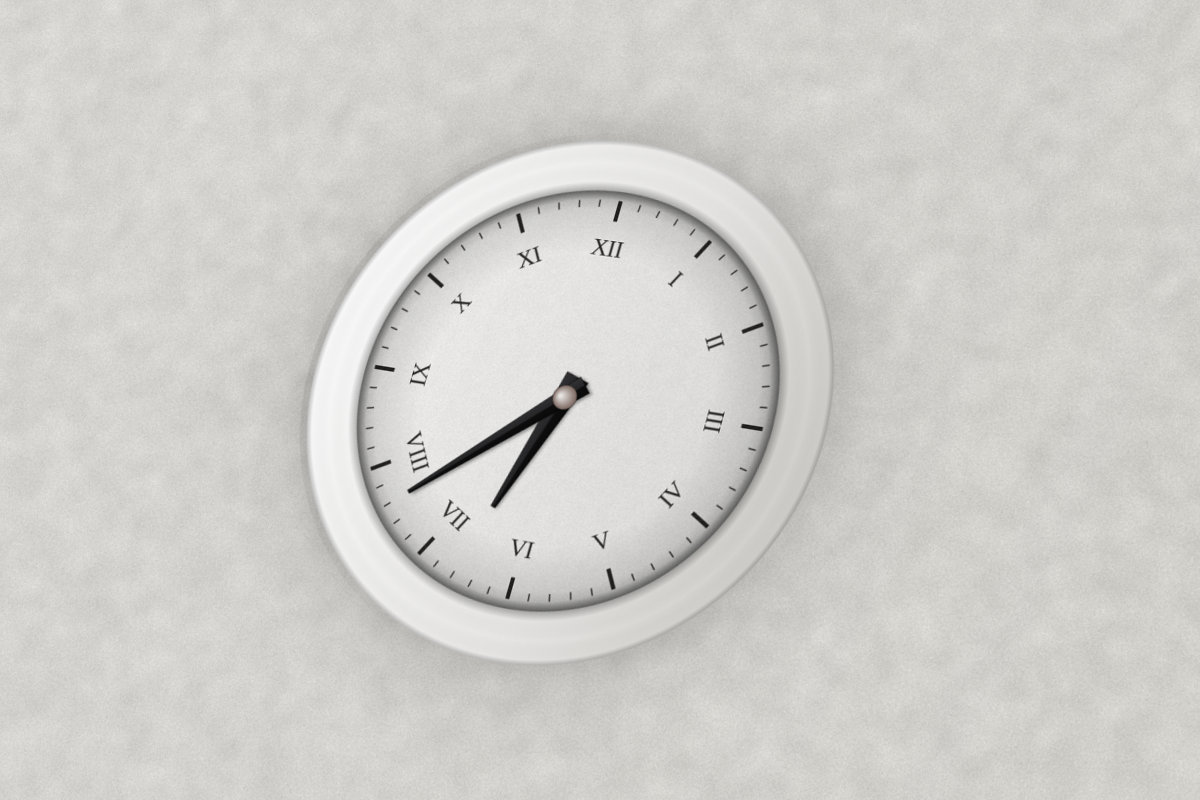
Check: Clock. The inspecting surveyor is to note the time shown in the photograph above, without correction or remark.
6:38
